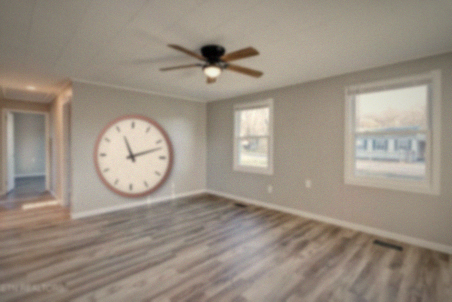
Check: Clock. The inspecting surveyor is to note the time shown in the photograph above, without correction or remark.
11:12
